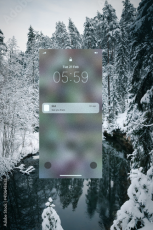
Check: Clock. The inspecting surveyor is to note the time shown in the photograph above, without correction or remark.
5:59
